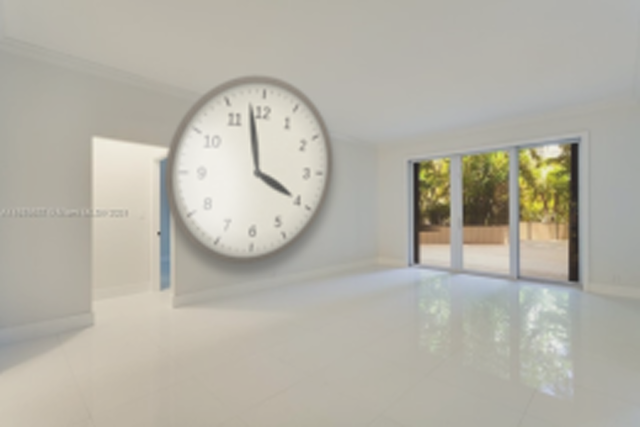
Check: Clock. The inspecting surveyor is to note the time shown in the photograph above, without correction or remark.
3:58
